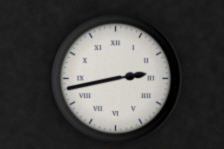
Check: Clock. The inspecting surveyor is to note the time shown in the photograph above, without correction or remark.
2:43
